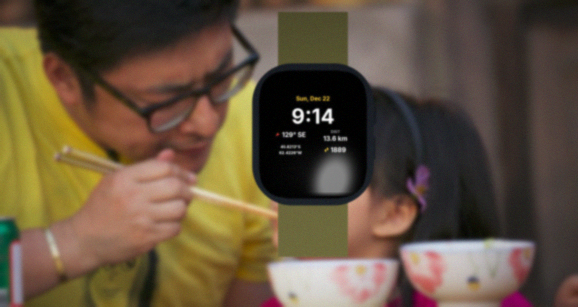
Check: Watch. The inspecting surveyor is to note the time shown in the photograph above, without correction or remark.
9:14
